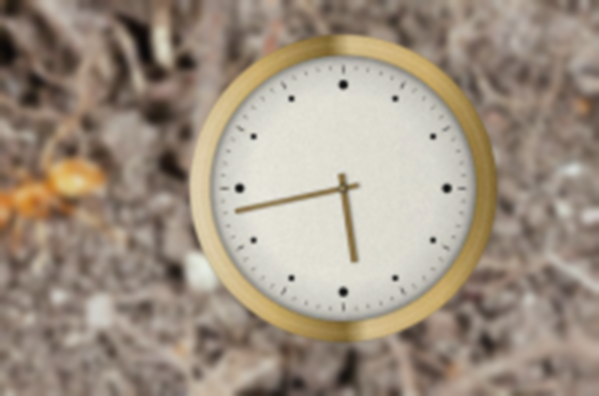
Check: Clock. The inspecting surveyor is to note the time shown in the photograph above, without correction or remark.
5:43
